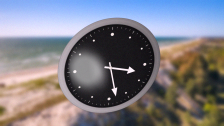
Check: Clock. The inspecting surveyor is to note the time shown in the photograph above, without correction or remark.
3:28
